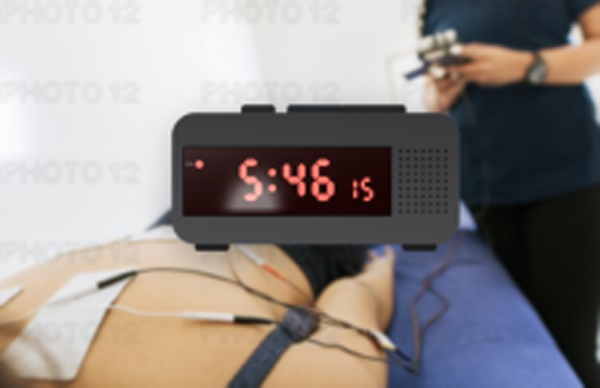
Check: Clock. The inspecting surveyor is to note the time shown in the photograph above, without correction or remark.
5:46:15
